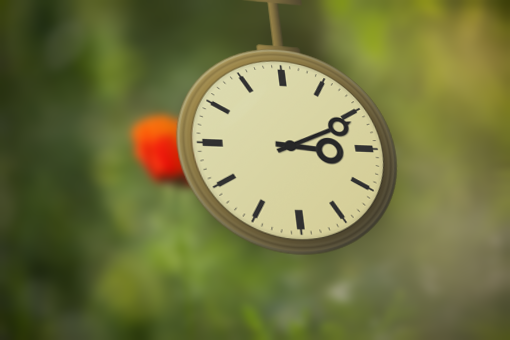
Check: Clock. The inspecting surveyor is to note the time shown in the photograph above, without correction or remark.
3:11
